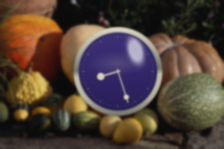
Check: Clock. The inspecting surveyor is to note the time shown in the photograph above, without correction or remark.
8:27
